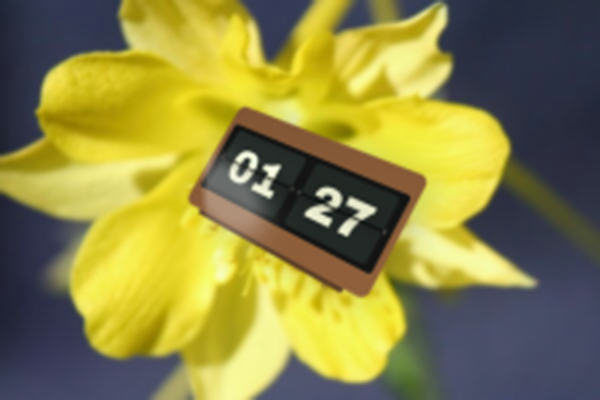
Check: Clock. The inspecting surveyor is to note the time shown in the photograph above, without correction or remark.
1:27
